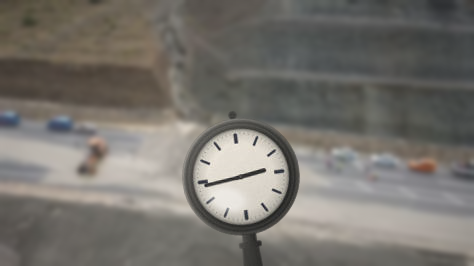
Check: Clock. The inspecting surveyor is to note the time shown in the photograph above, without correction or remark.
2:44
